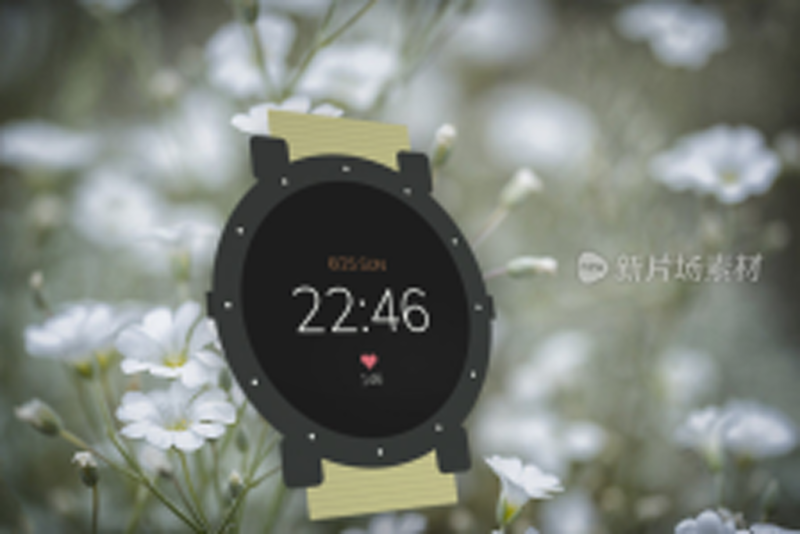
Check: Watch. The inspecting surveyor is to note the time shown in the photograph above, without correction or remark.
22:46
